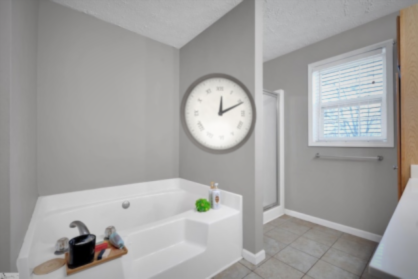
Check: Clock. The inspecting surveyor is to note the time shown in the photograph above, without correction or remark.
12:11
